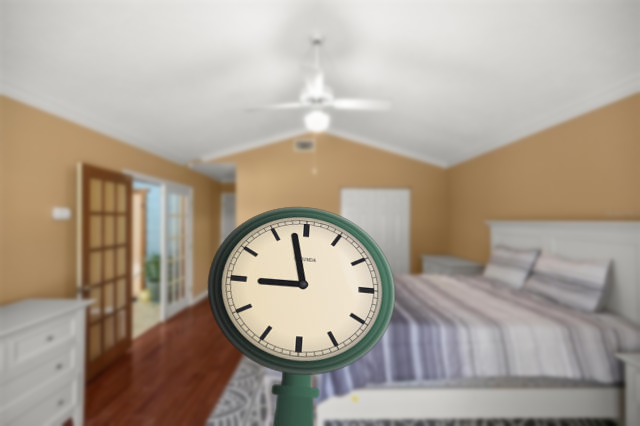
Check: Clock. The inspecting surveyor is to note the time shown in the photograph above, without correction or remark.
8:58
